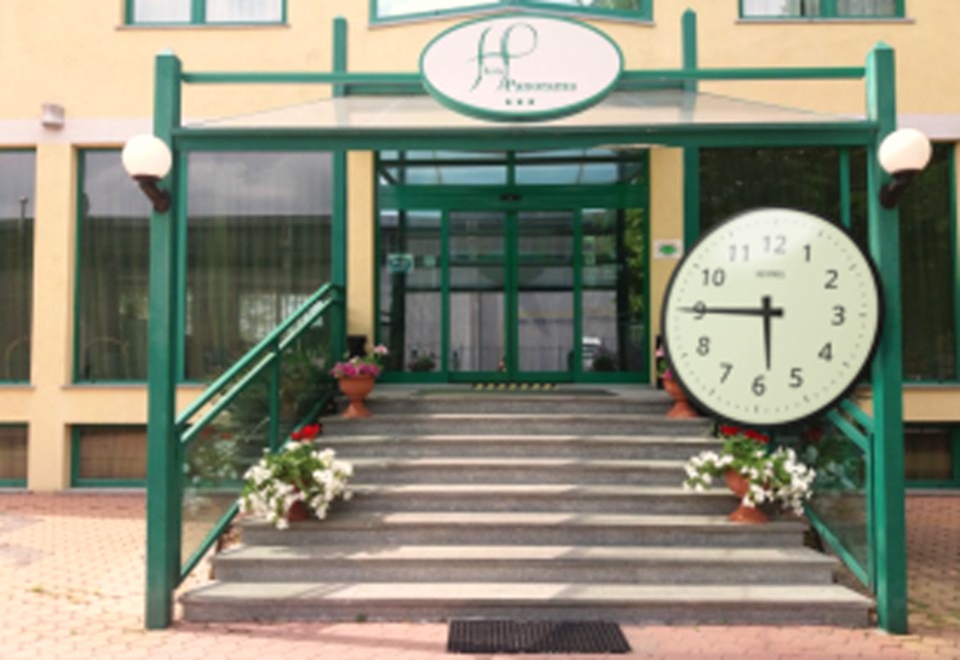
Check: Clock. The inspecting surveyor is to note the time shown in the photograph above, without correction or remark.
5:45
